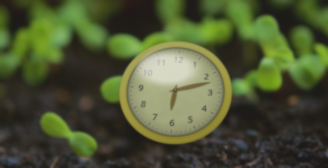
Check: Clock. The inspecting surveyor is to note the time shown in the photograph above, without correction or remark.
6:12
